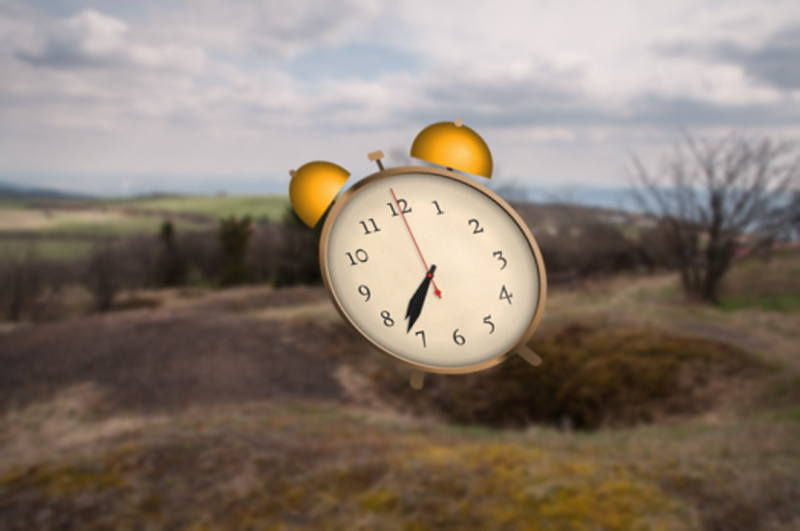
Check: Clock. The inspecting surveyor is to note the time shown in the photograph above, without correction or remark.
7:37:00
